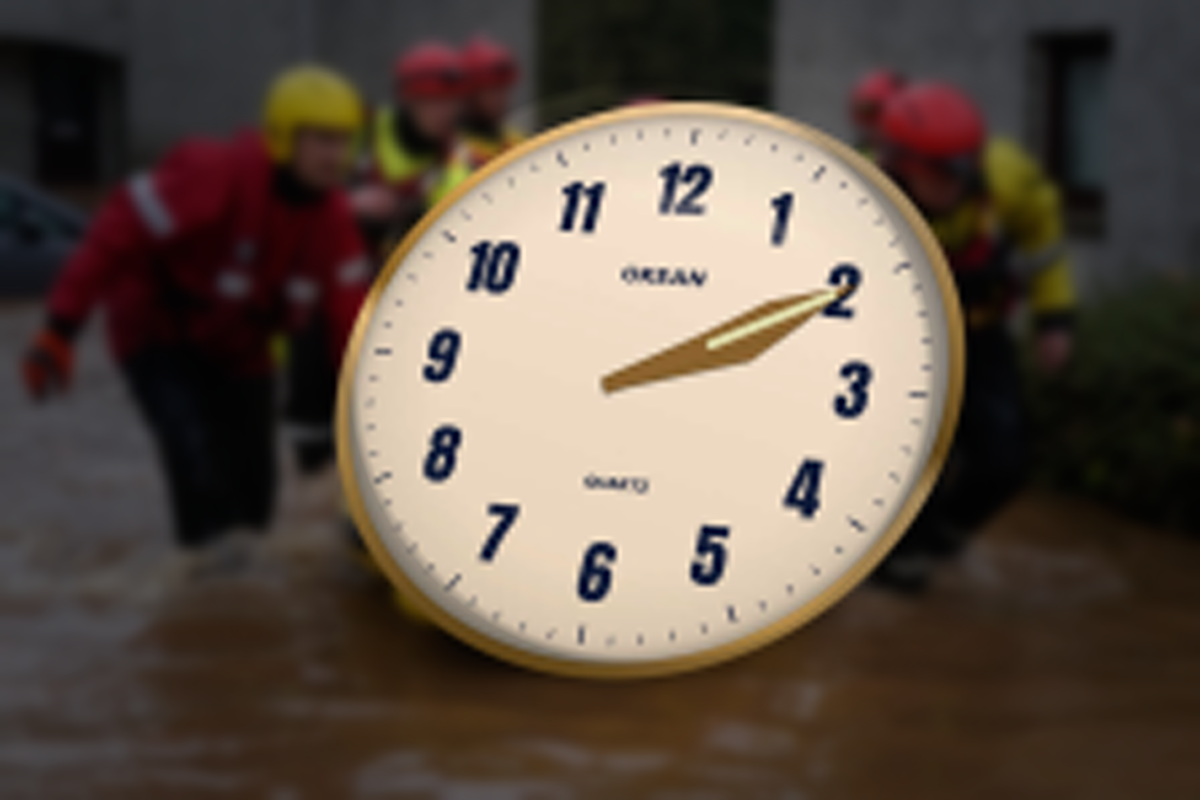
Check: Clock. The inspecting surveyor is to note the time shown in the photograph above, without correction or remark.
2:10
